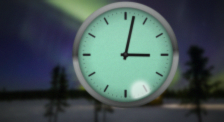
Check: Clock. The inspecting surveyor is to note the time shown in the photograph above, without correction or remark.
3:02
